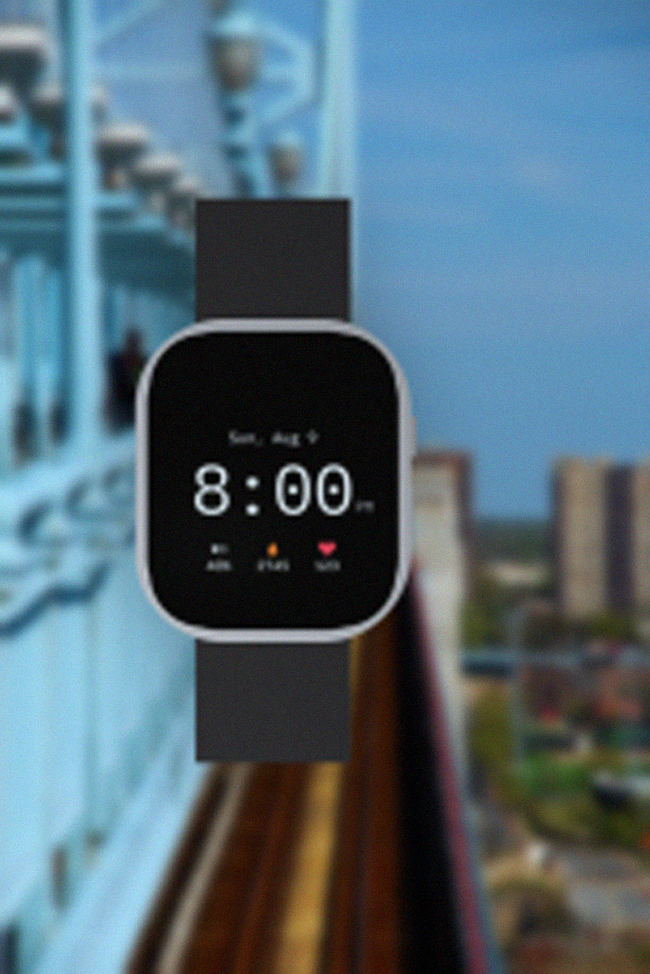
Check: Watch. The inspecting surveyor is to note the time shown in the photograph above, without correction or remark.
8:00
